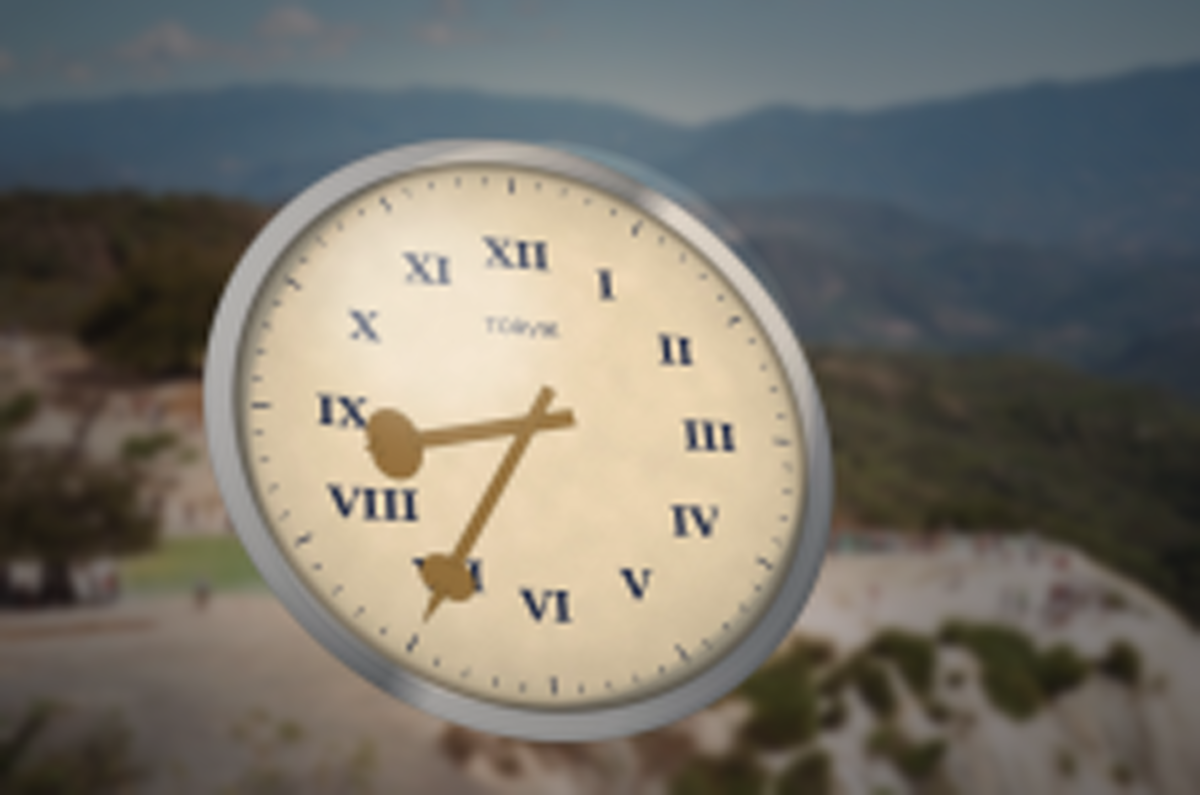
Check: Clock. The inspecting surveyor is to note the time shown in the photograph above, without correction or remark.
8:35
